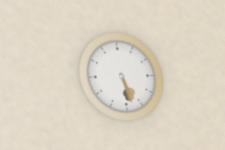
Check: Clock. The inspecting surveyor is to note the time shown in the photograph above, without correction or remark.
5:28
